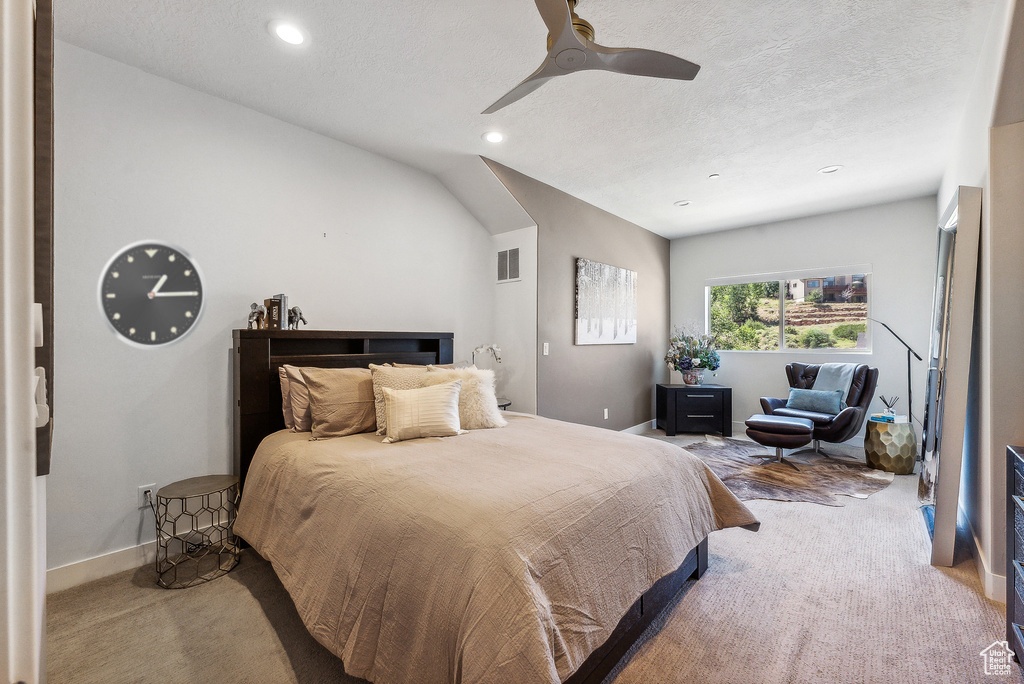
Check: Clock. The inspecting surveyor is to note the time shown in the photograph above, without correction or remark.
1:15
